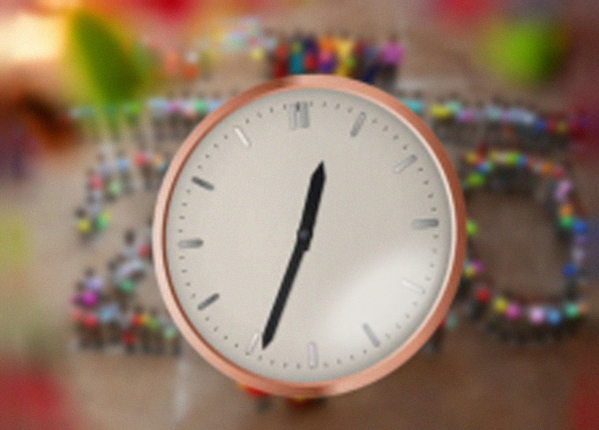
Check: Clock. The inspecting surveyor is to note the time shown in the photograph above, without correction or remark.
12:34
